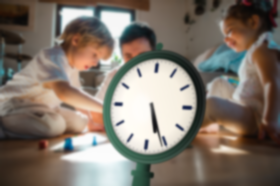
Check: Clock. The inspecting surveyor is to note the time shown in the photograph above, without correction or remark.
5:26
